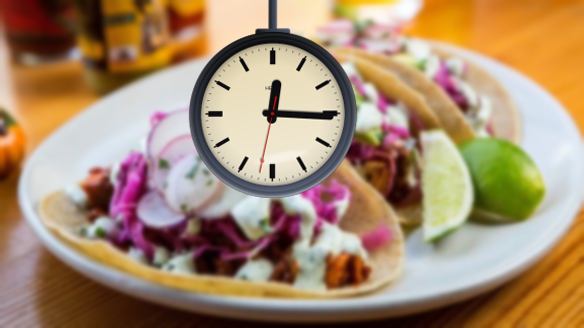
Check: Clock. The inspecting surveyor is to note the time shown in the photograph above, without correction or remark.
12:15:32
